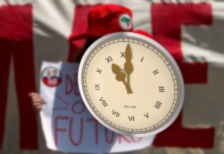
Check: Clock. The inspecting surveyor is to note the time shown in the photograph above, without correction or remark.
11:01
